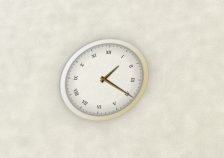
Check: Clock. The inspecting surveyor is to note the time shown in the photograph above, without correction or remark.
1:20
